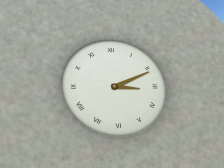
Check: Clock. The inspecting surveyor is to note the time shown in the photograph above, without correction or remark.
3:11
